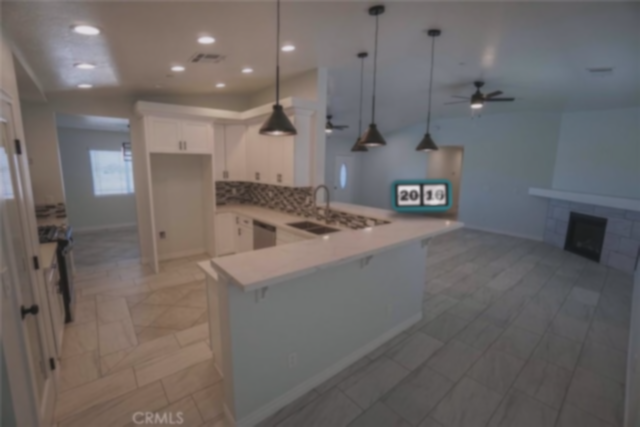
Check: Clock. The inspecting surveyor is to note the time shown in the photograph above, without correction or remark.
20:16
